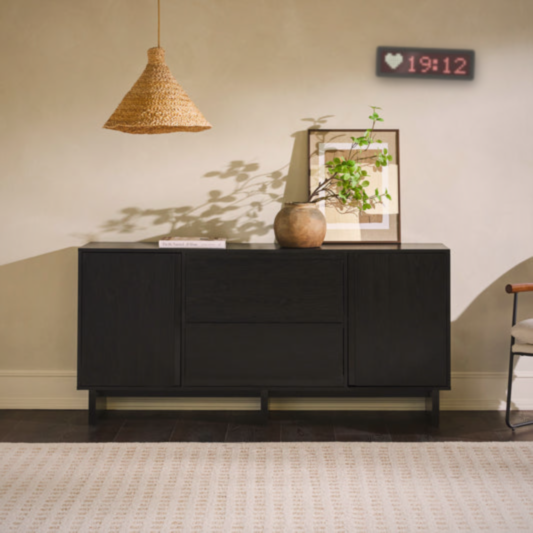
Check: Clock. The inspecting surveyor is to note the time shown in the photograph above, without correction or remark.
19:12
